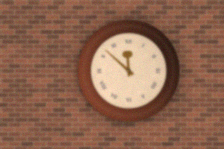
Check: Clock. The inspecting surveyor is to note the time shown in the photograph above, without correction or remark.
11:52
